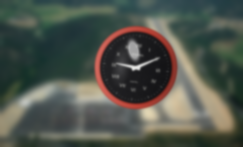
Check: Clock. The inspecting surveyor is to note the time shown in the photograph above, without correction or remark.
9:10
